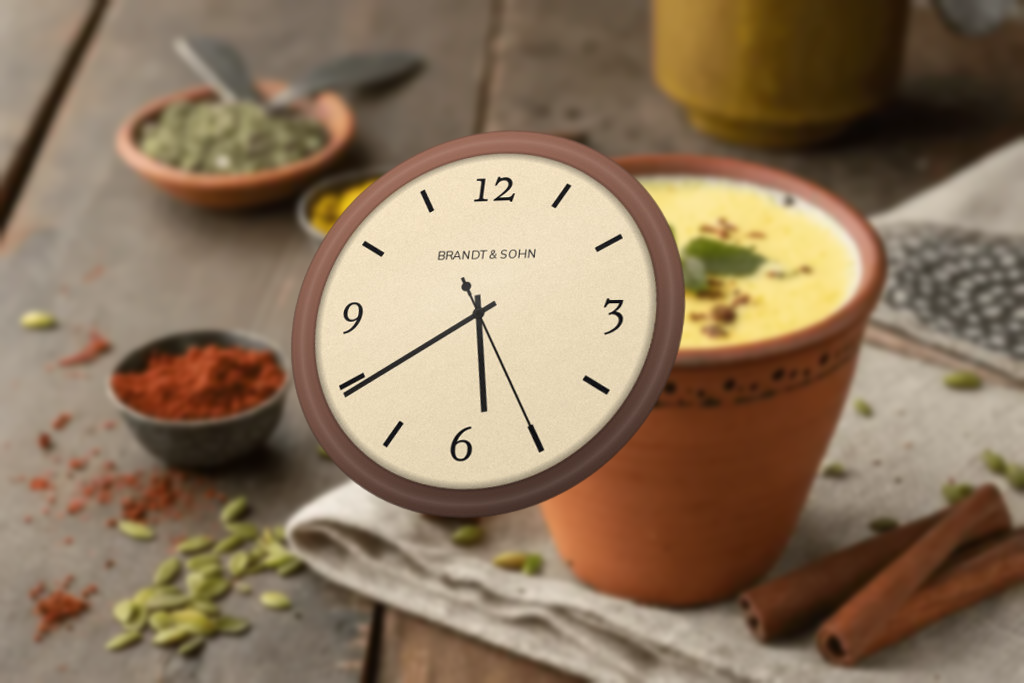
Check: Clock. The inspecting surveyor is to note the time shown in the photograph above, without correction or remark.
5:39:25
